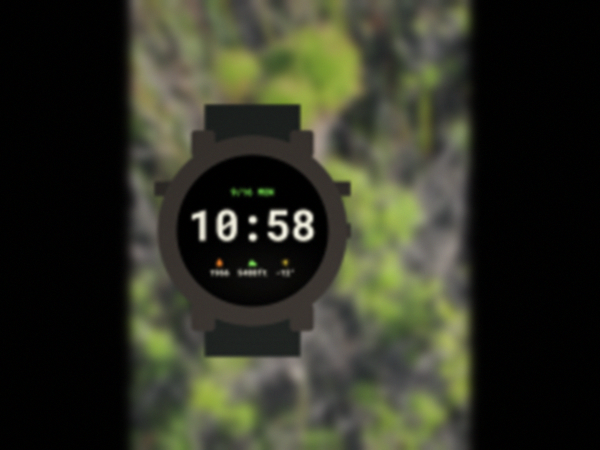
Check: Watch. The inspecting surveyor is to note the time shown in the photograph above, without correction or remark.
10:58
